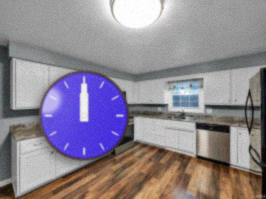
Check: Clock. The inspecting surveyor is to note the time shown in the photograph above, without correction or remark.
12:00
